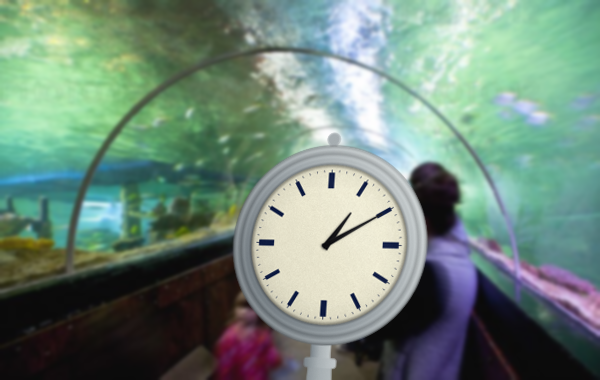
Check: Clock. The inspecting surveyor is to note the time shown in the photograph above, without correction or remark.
1:10
